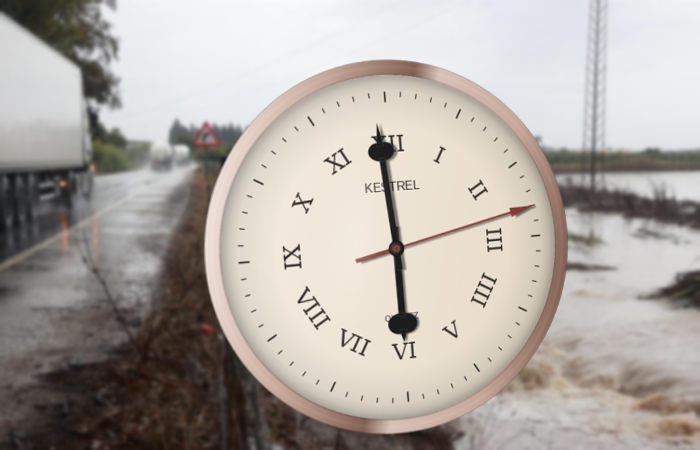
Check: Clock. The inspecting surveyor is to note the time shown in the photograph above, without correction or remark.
5:59:13
